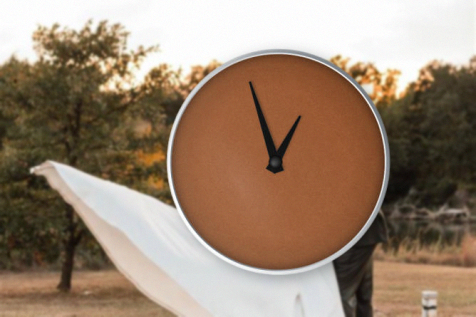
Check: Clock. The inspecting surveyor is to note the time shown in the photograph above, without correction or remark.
12:57
